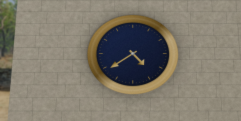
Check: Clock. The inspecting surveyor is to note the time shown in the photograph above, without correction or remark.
4:39
